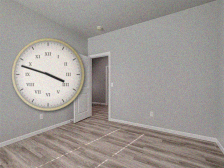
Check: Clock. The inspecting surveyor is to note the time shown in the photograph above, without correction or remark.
3:48
